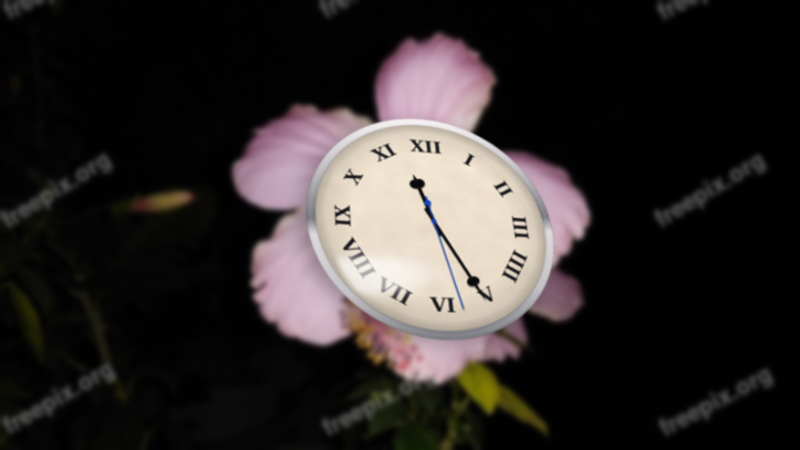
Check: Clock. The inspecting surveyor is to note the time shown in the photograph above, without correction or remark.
11:25:28
